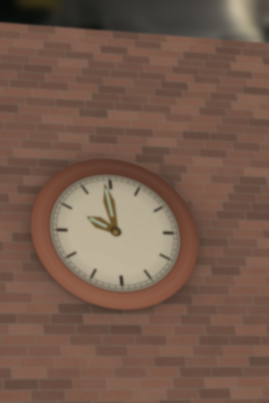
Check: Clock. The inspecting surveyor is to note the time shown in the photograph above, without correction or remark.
9:59
